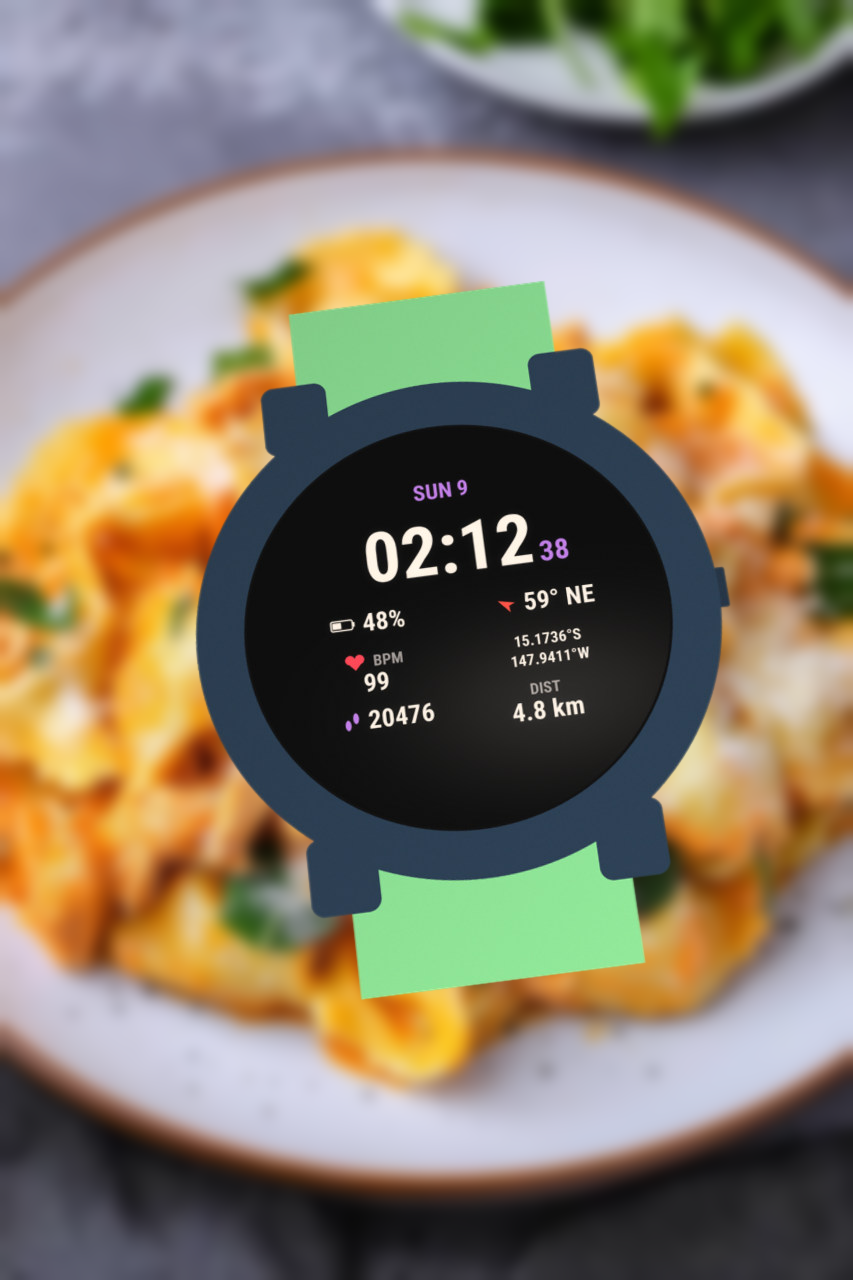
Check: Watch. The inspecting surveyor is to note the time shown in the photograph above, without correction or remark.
2:12:38
